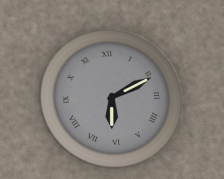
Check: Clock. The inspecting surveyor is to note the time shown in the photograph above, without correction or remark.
6:11
